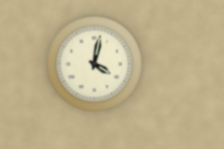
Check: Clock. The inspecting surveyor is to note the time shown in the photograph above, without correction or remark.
4:02
